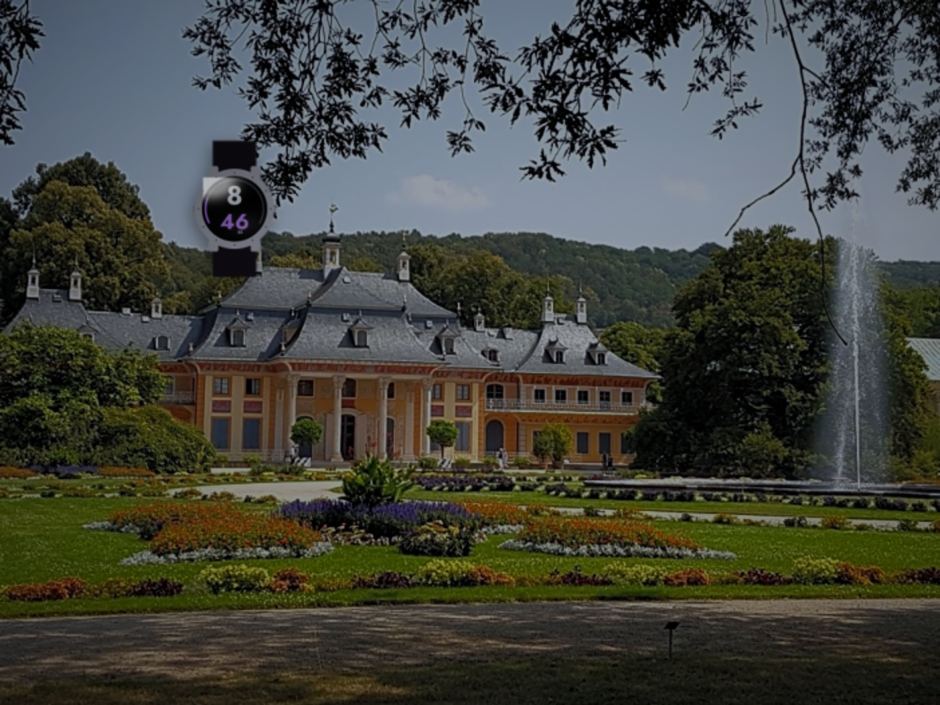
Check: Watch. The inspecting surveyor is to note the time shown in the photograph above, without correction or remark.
8:46
